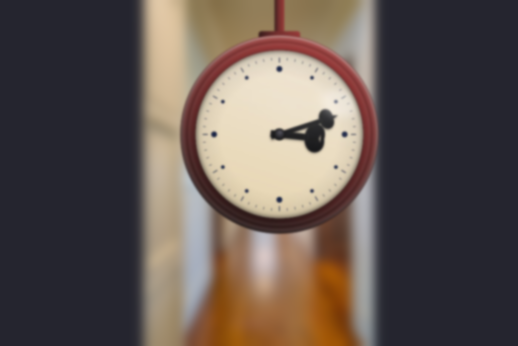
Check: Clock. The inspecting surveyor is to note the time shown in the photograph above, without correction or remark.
3:12
